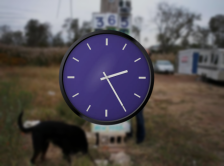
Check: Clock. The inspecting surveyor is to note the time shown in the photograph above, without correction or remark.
2:25
